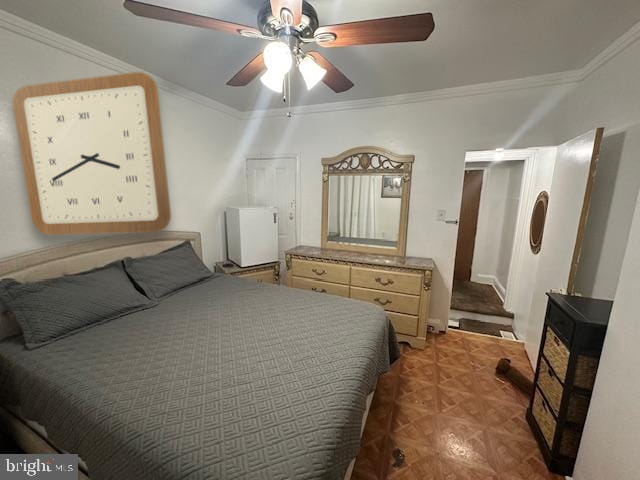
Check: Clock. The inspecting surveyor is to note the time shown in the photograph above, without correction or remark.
3:41
